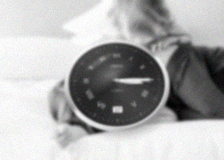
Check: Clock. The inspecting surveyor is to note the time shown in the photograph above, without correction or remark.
3:15
